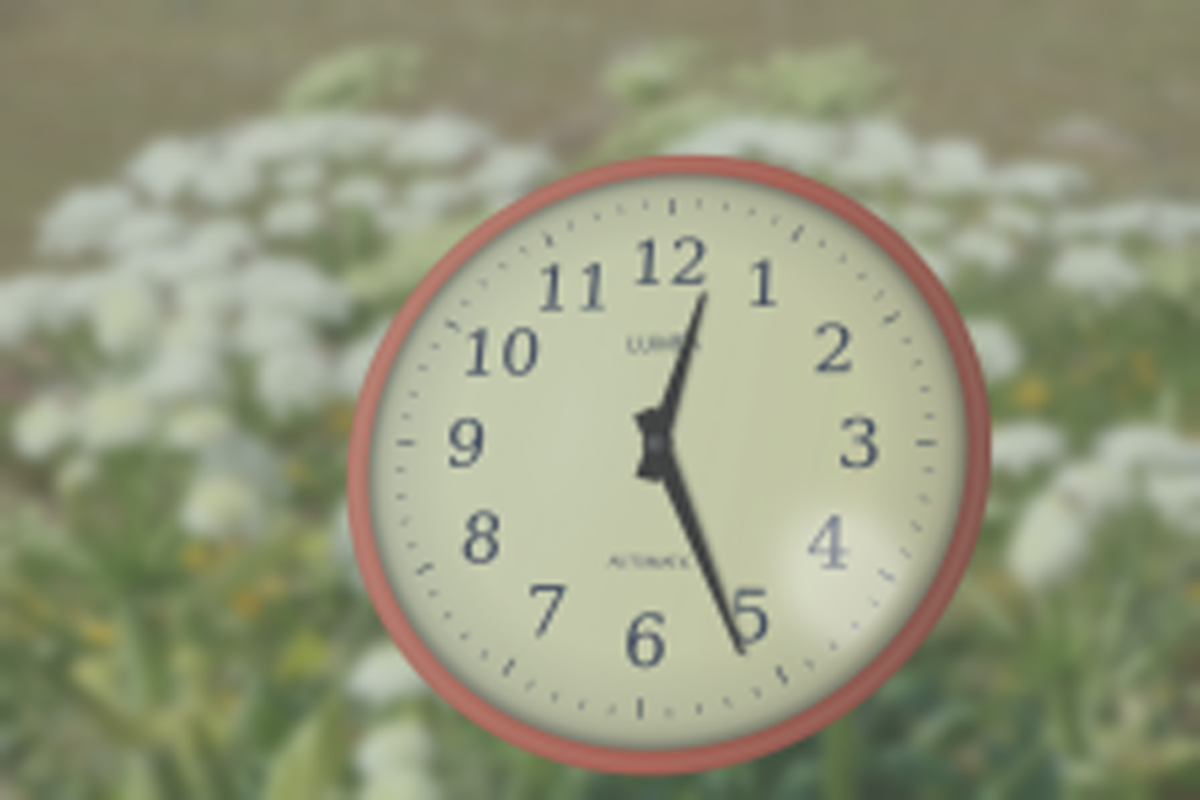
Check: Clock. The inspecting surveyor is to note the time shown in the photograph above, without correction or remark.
12:26
